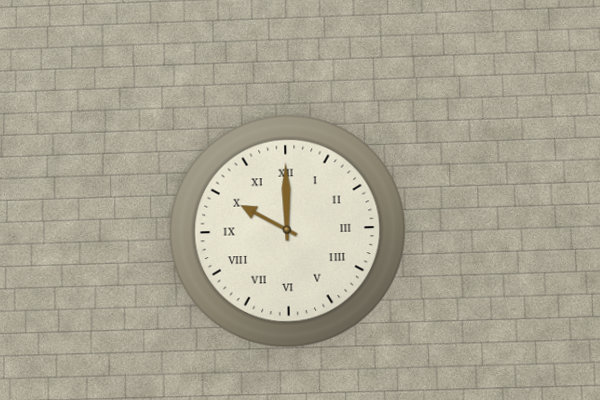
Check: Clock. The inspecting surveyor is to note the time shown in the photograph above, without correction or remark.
10:00
